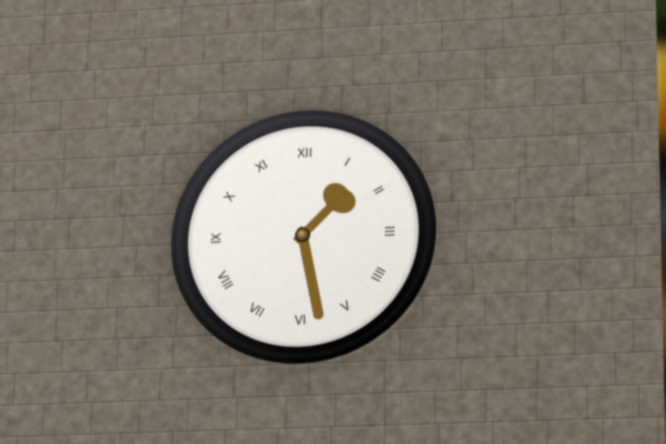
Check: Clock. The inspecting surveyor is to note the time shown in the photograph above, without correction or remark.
1:28
